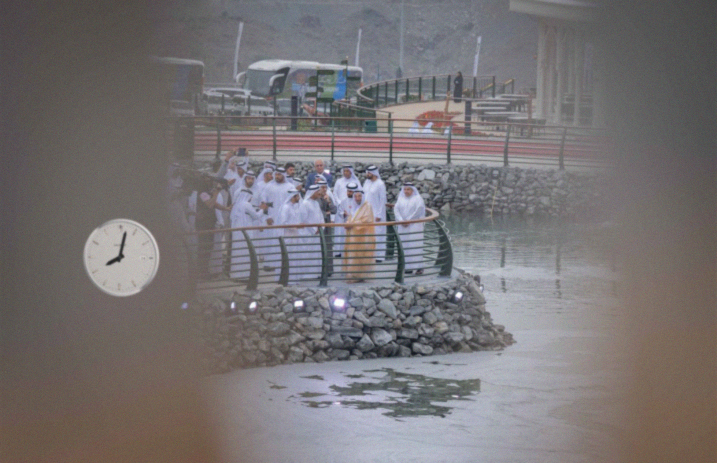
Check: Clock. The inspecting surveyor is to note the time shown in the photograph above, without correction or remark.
8:02
